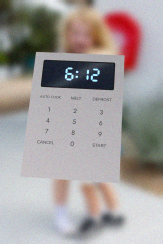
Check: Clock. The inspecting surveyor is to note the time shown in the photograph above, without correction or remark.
6:12
